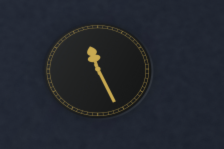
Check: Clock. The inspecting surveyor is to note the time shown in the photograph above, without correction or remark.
11:26
